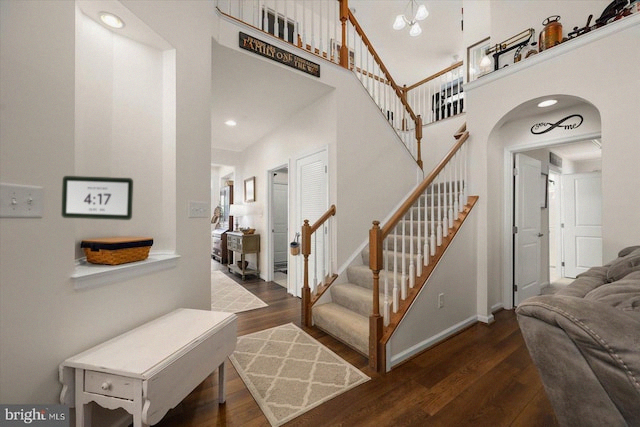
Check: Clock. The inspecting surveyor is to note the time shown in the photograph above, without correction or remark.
4:17
